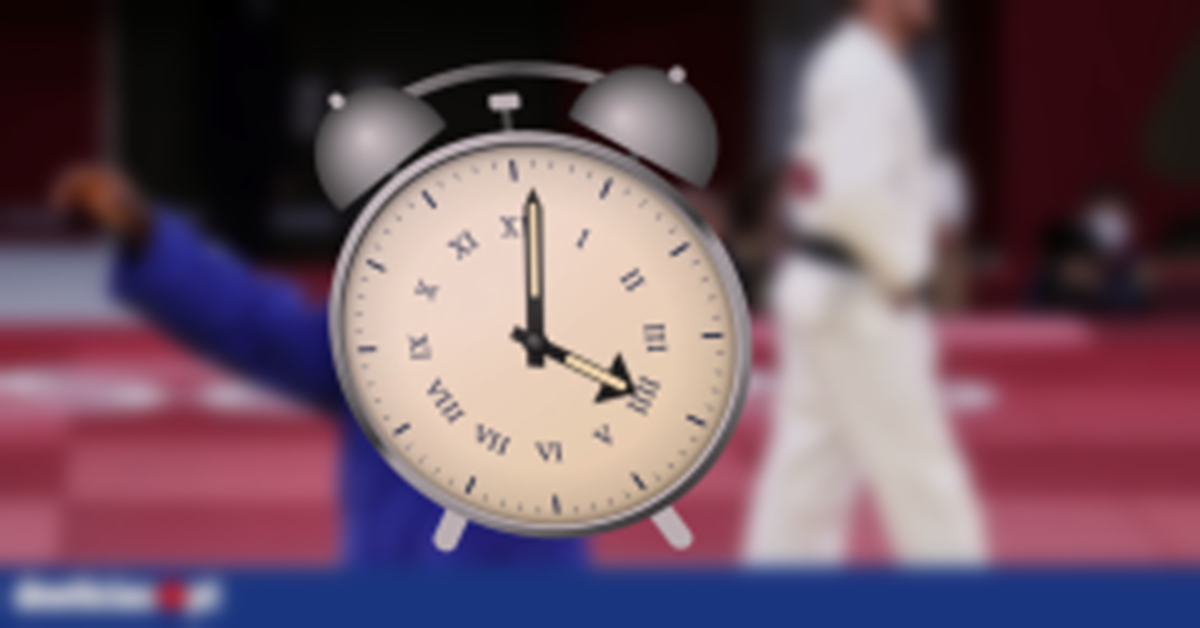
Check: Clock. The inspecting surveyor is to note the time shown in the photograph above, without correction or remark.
4:01
